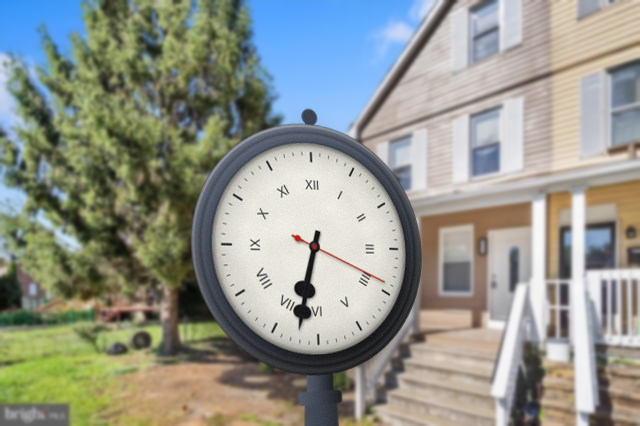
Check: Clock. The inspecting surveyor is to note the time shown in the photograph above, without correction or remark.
6:32:19
